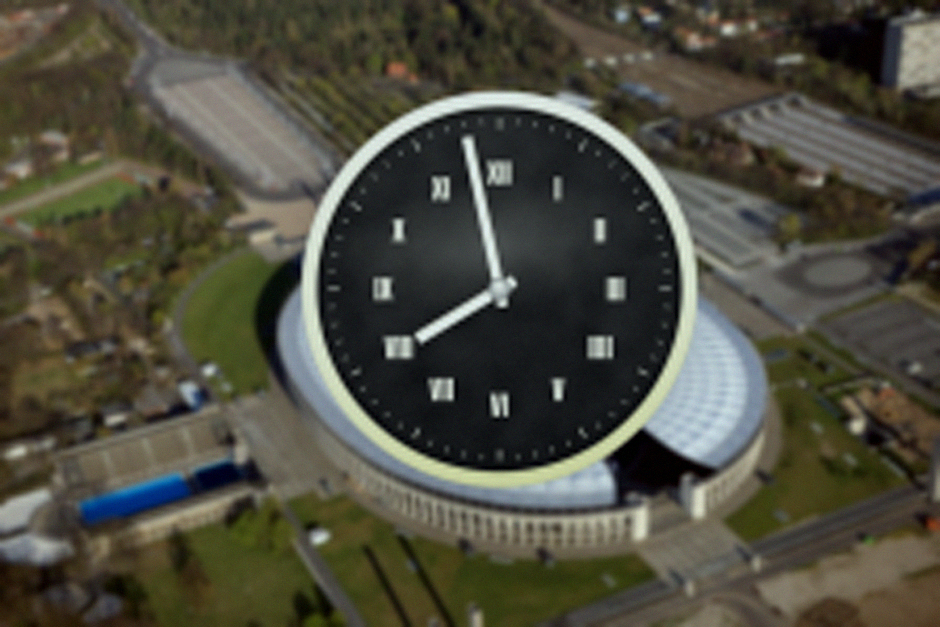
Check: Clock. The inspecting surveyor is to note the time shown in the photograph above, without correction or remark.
7:58
